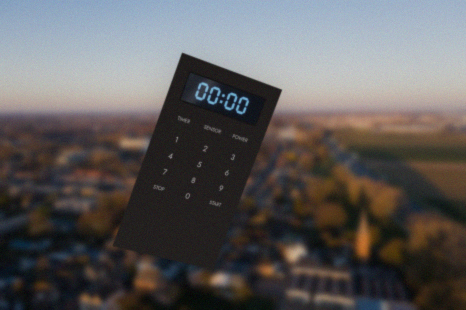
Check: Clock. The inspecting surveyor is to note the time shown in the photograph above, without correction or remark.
0:00
